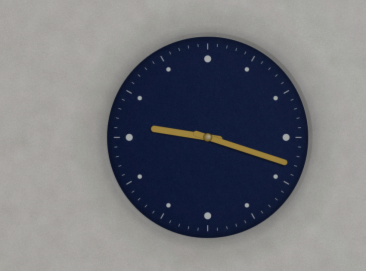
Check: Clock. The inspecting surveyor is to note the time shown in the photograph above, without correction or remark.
9:18
